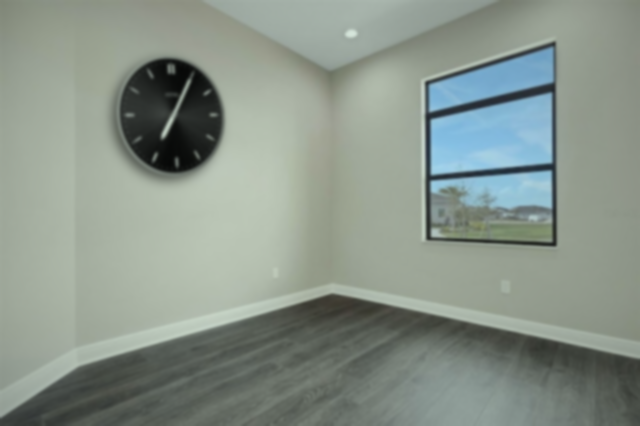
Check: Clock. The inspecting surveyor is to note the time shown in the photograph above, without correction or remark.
7:05
